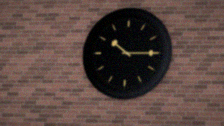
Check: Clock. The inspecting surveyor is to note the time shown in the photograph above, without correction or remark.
10:15
